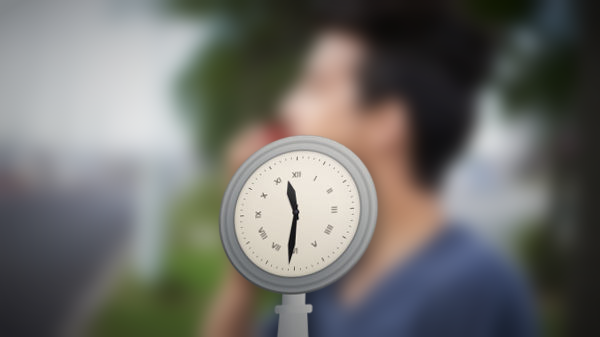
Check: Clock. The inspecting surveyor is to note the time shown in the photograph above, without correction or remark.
11:31
